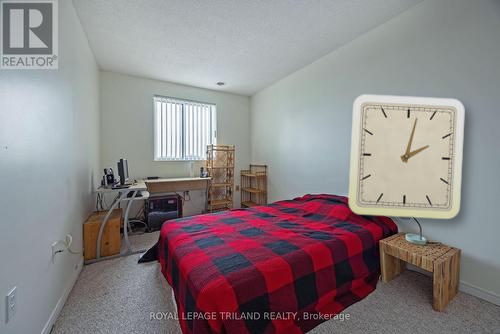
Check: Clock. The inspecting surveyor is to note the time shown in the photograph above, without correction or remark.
2:02
